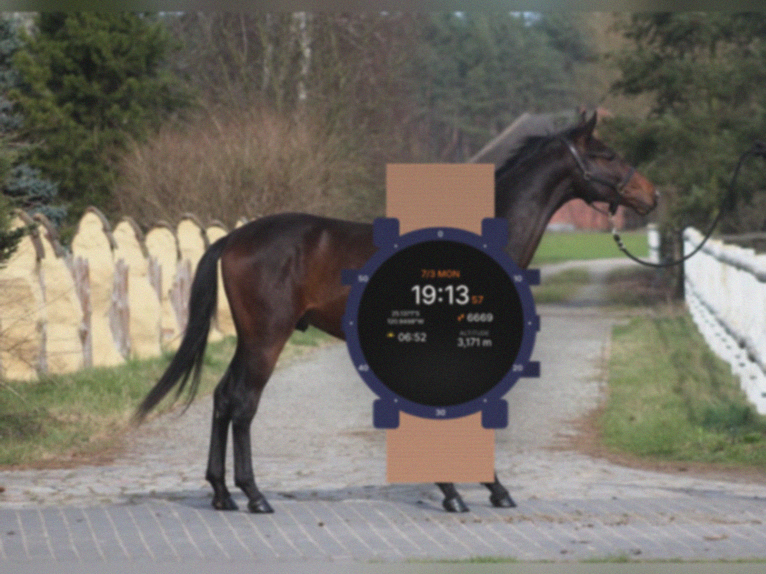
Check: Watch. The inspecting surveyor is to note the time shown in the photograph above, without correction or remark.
19:13
